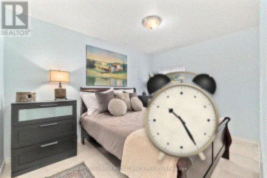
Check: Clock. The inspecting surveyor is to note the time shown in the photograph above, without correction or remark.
10:25
